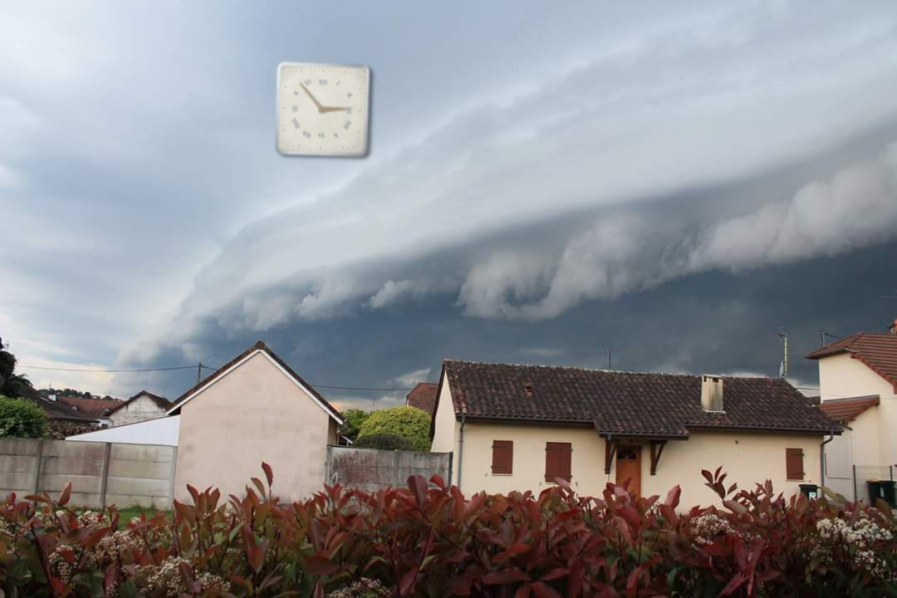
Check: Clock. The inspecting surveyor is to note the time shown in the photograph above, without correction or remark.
2:53
